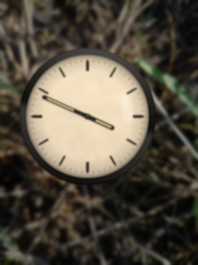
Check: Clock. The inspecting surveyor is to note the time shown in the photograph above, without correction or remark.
3:49
